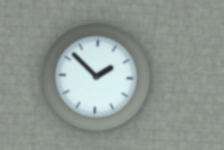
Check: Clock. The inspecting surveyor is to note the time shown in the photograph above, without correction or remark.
1:52
